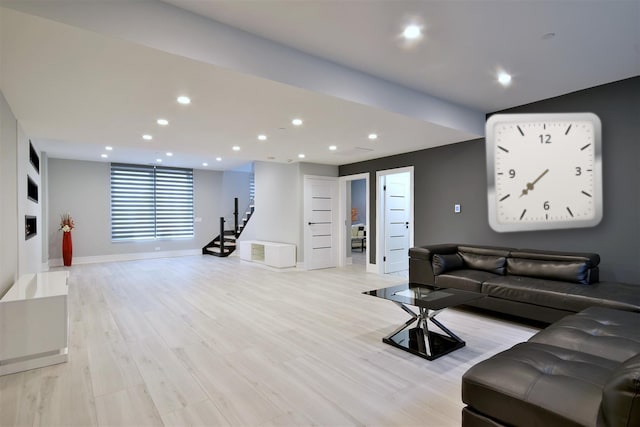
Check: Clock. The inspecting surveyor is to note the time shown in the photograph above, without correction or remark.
7:38
